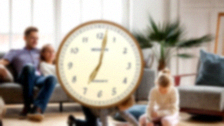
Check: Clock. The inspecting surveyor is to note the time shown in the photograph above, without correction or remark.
7:02
